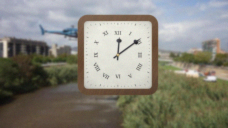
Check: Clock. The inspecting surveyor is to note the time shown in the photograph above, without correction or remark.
12:09
